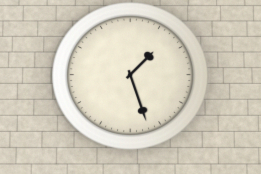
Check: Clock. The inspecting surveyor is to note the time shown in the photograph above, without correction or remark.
1:27
